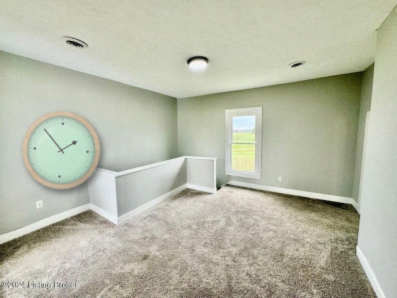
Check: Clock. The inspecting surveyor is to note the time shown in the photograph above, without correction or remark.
1:53
